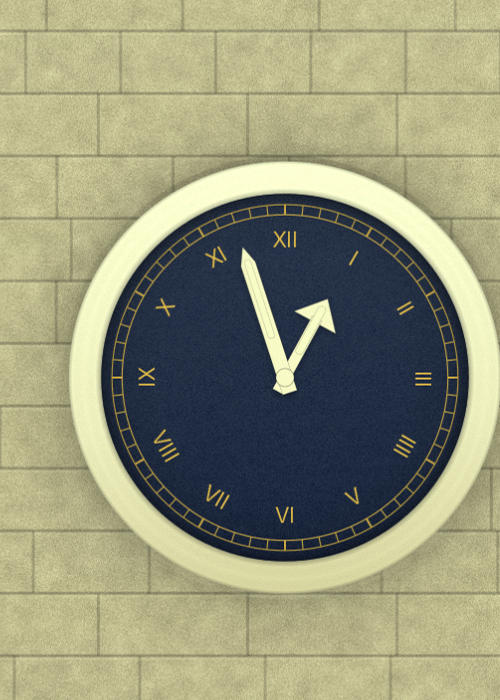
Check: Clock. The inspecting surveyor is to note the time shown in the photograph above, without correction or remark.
12:57
